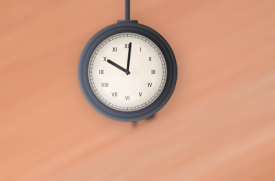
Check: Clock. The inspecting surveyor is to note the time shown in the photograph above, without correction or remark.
10:01
